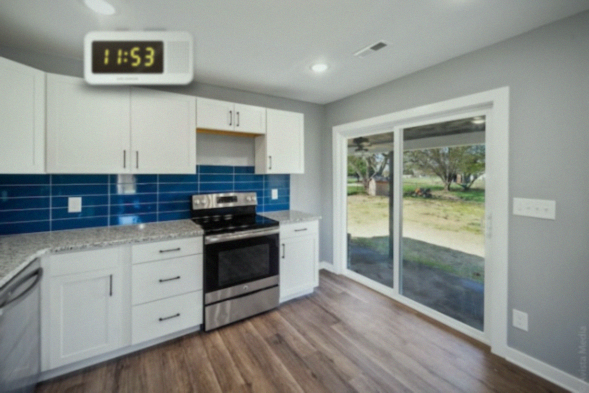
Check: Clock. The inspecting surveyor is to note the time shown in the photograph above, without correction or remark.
11:53
